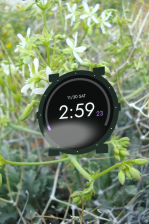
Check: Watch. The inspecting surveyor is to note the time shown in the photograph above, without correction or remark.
2:59
